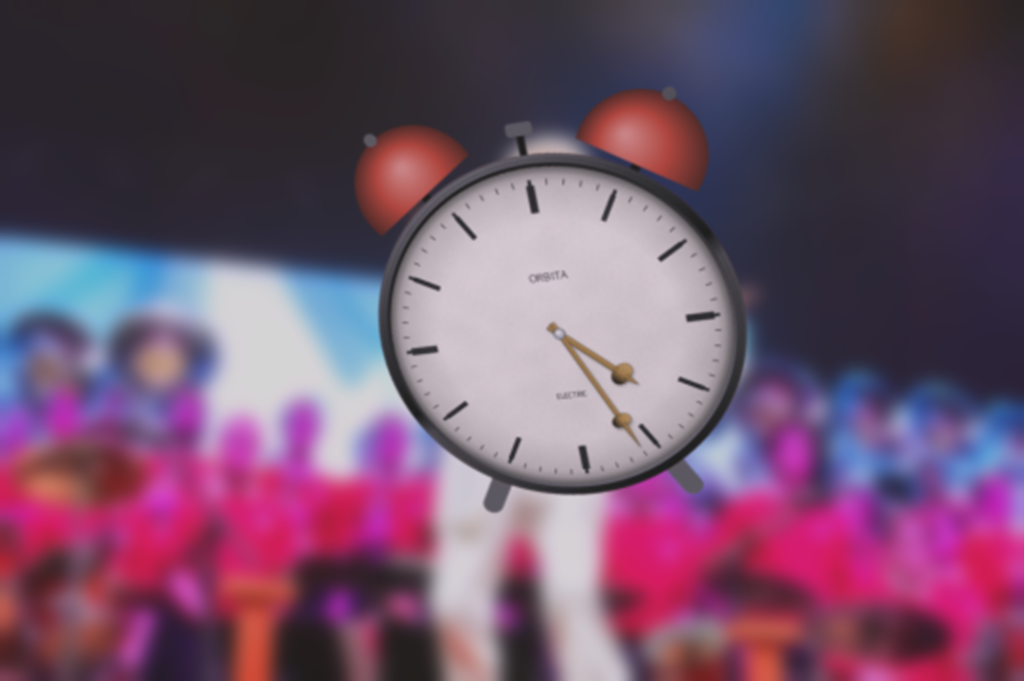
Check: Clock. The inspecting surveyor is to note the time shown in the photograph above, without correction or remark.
4:26
